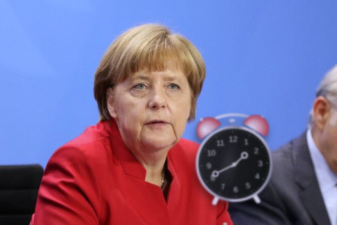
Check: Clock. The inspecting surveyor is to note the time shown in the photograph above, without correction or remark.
1:41
